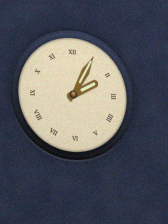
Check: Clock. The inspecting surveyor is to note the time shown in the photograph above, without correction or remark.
2:05
